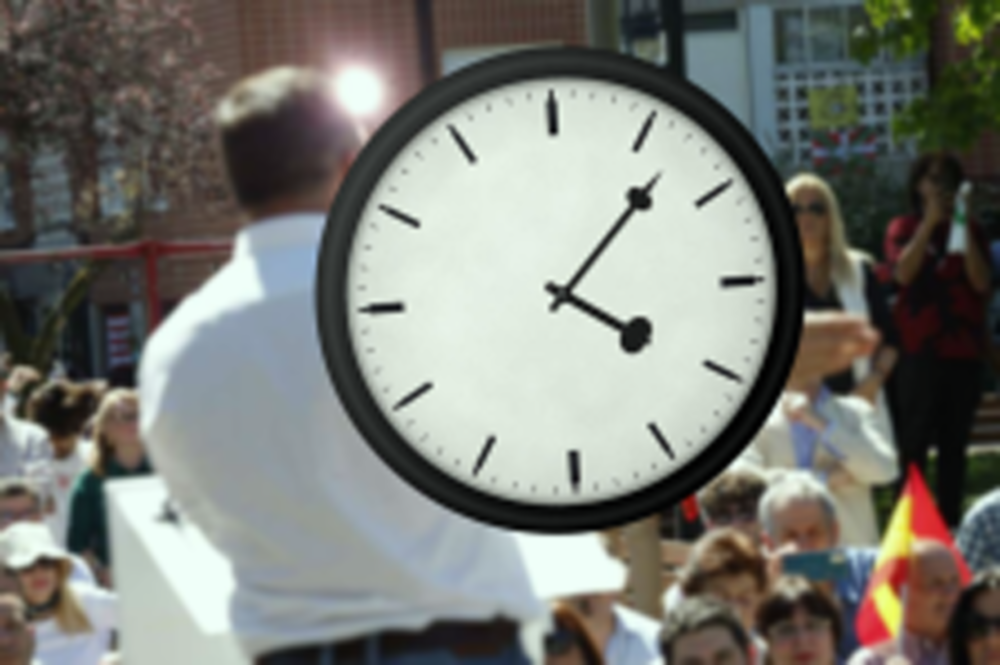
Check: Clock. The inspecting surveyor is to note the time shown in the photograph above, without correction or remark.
4:07
